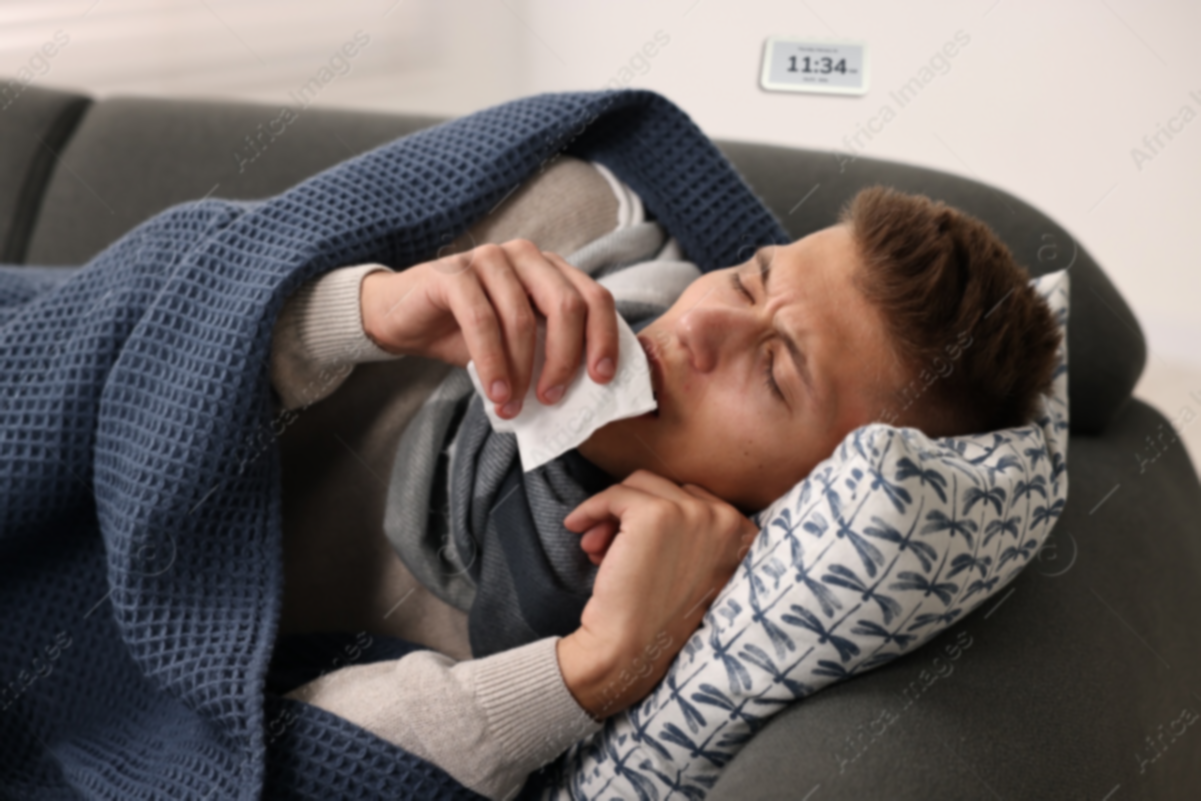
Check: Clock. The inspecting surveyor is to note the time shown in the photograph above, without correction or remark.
11:34
